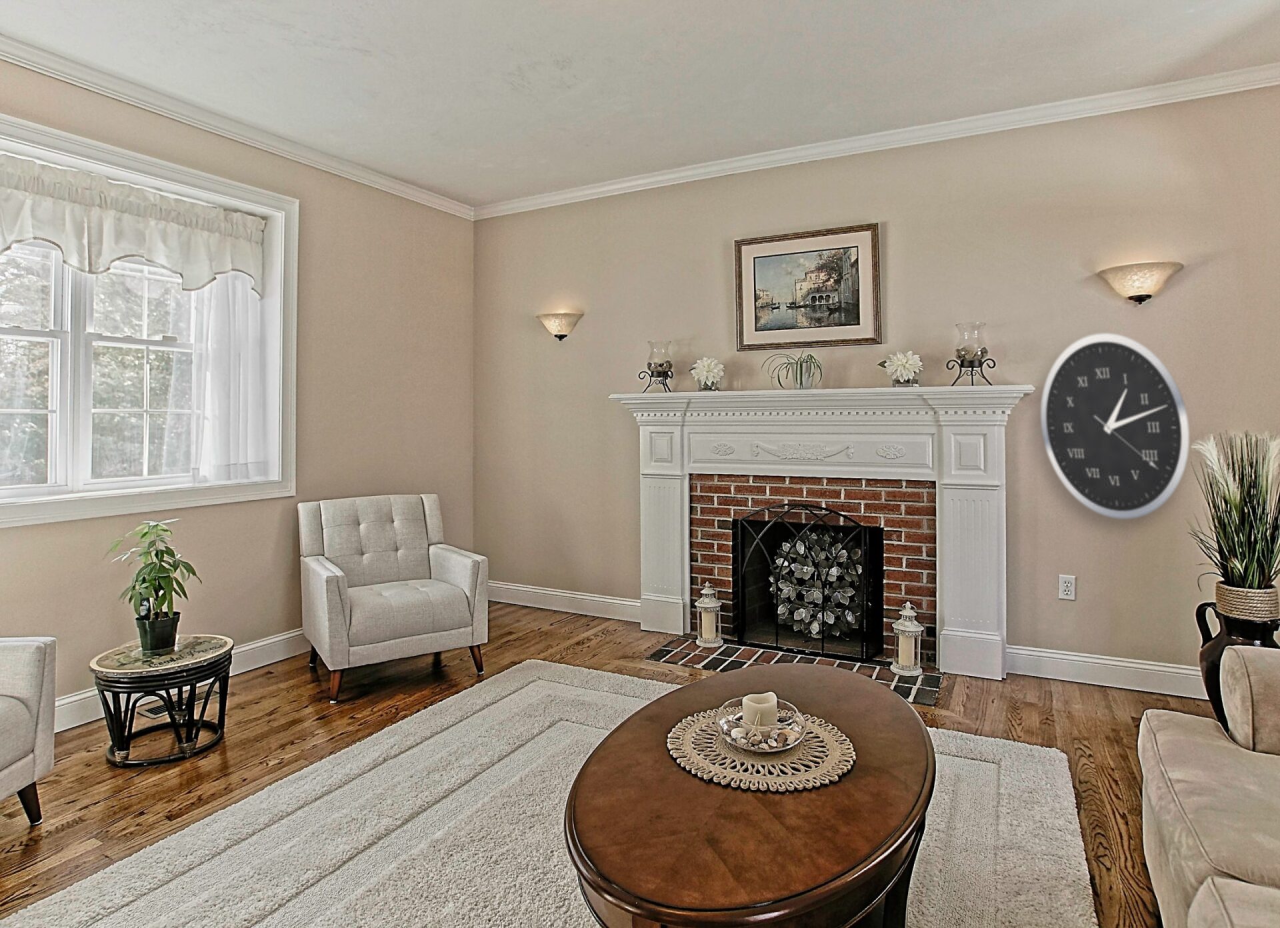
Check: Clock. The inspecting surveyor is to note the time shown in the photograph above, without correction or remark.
1:12:21
